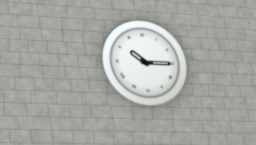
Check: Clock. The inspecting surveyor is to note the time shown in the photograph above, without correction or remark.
10:15
